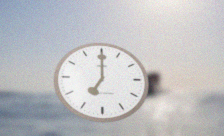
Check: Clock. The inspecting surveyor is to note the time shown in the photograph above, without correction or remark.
7:00
